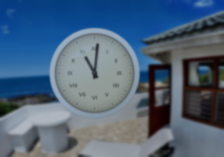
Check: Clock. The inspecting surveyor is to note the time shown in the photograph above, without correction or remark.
11:01
